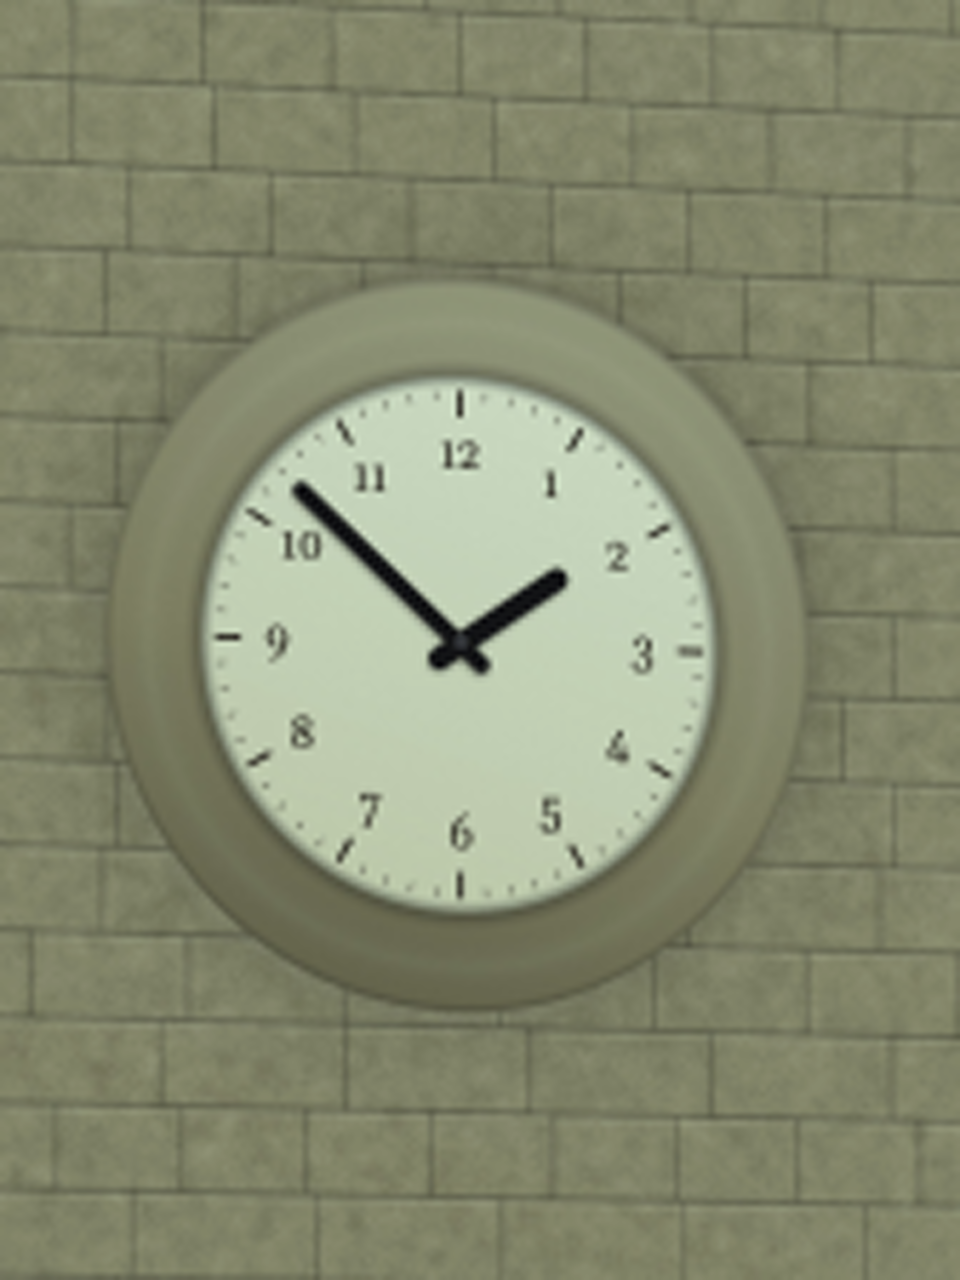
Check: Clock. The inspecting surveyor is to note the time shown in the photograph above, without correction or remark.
1:52
